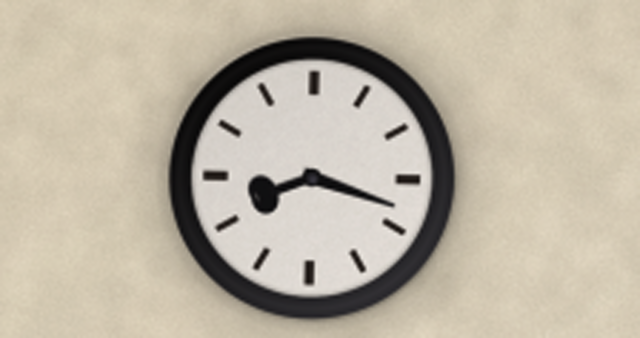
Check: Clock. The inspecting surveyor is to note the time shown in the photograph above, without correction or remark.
8:18
